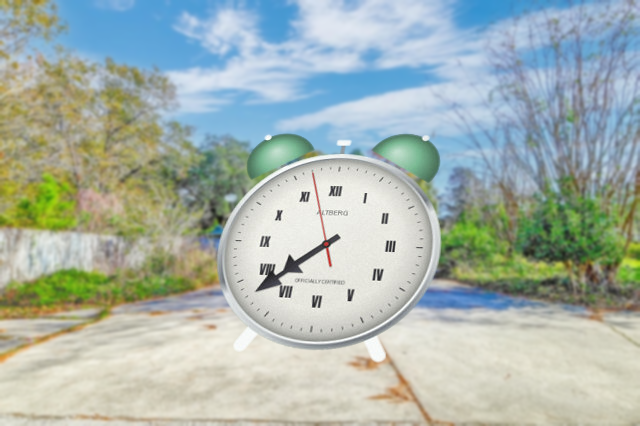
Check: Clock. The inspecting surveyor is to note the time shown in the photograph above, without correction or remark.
7:37:57
